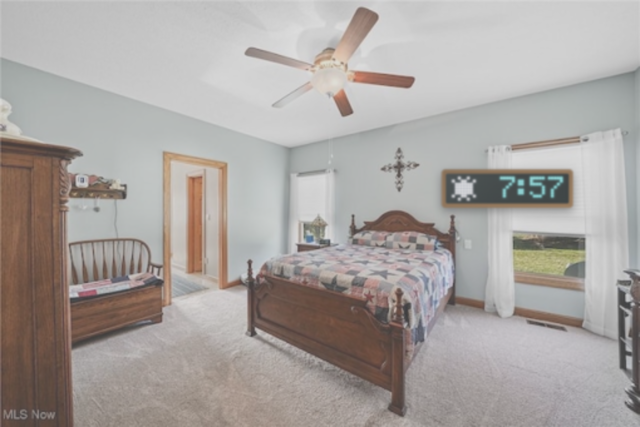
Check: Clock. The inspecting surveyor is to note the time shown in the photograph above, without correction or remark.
7:57
